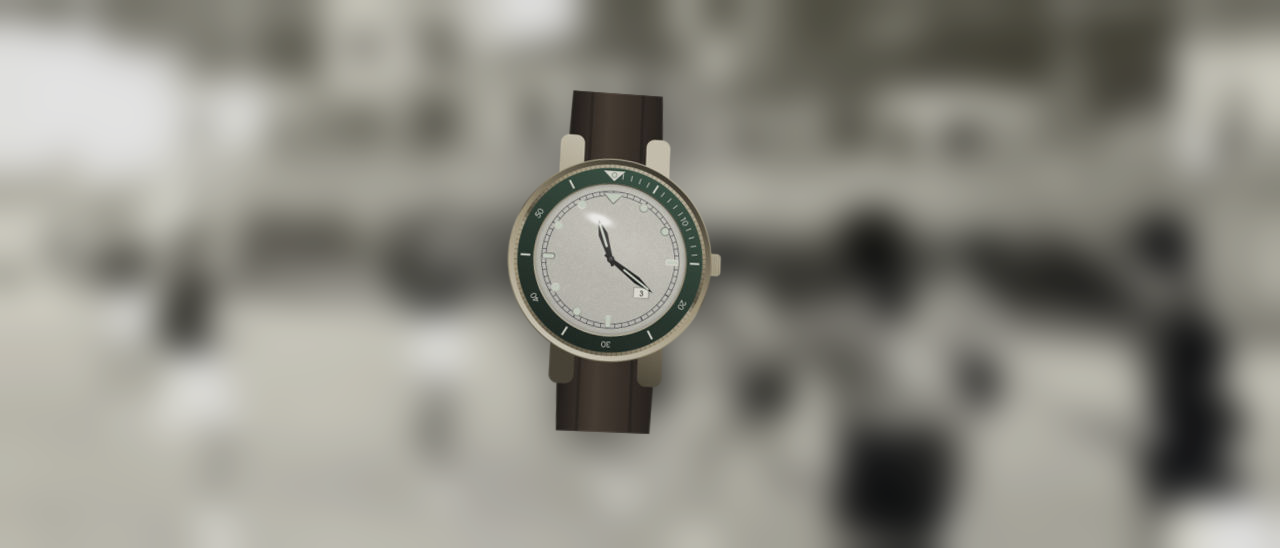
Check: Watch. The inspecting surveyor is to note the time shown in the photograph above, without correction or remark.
11:21
